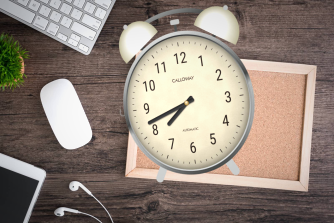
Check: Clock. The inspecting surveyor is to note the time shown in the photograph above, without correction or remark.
7:42
